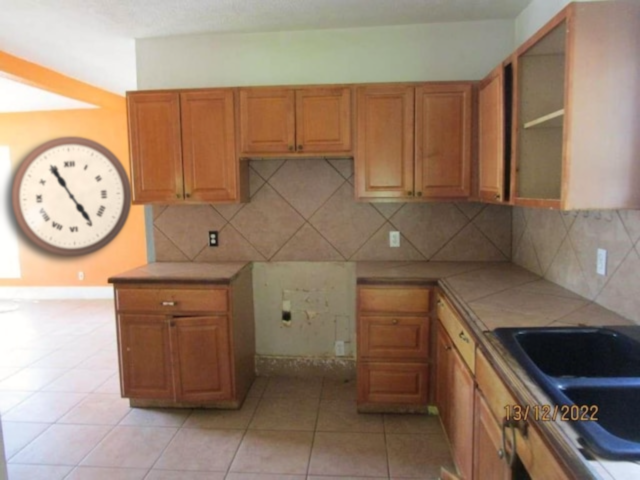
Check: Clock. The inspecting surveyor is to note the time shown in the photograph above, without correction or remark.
4:55
